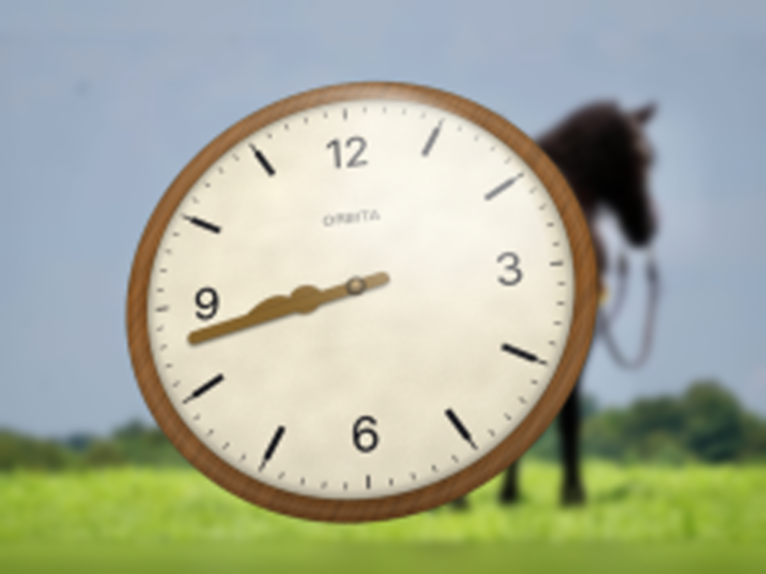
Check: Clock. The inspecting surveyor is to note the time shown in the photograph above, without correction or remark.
8:43
